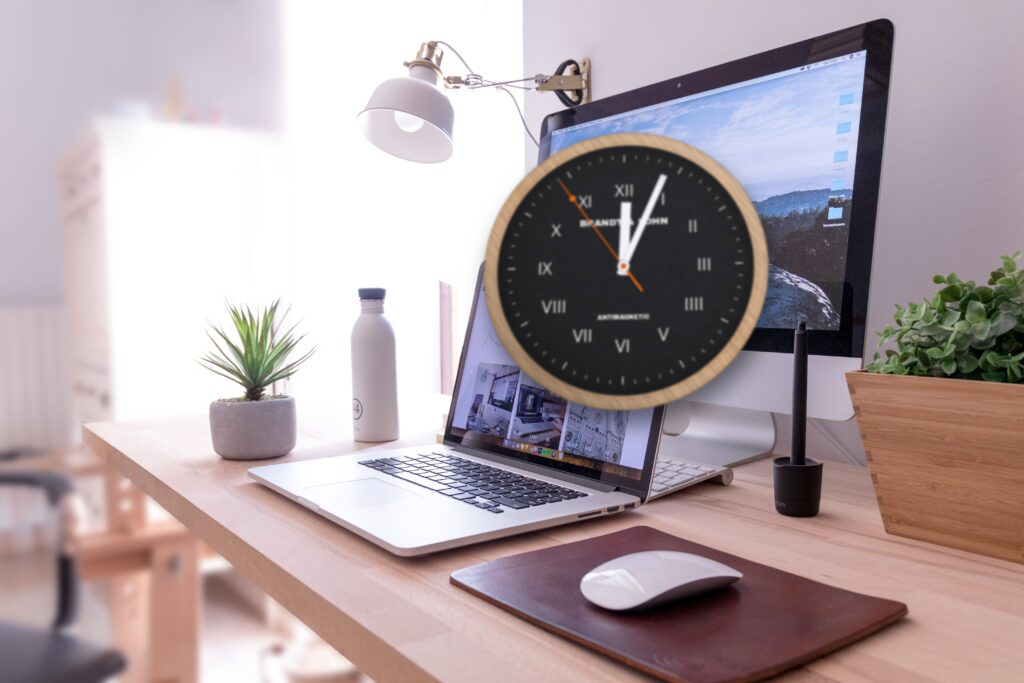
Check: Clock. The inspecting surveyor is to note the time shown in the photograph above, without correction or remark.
12:03:54
